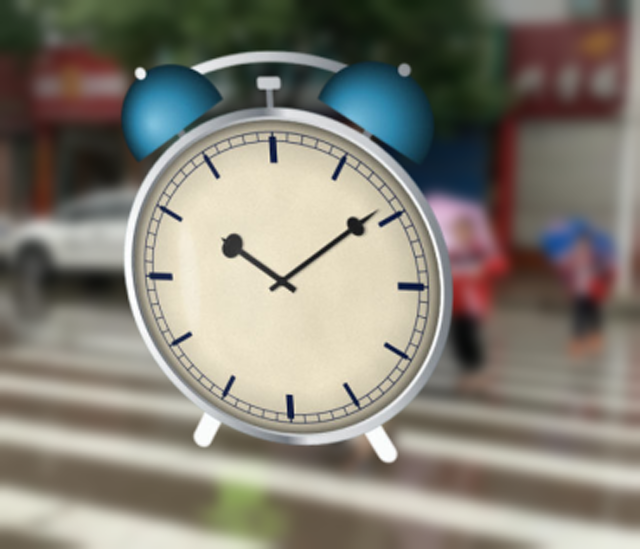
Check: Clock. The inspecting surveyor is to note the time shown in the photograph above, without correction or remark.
10:09
